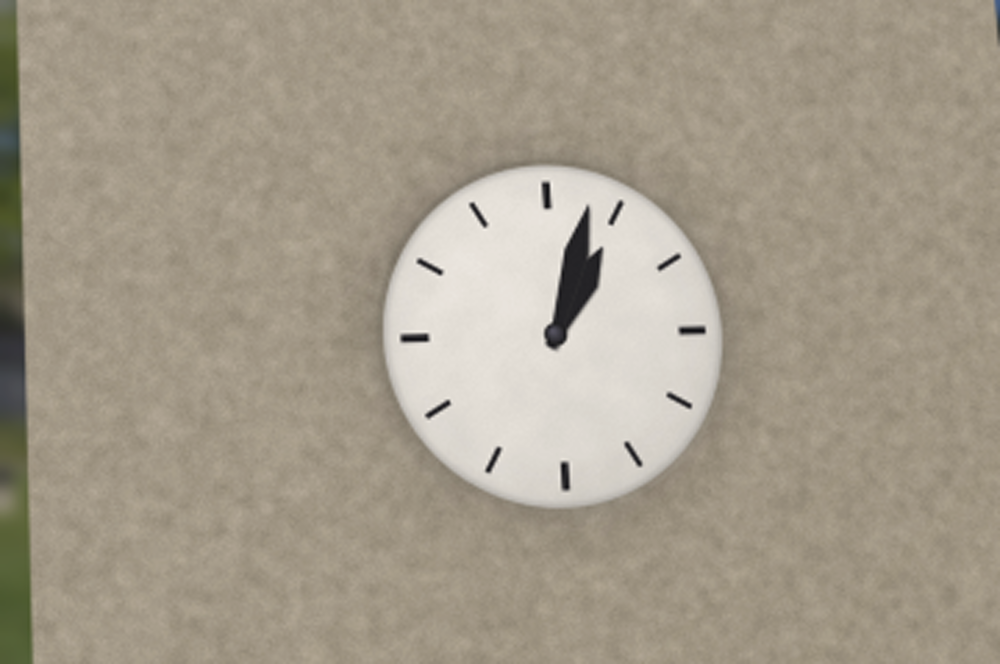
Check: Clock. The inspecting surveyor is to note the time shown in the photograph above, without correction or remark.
1:03
